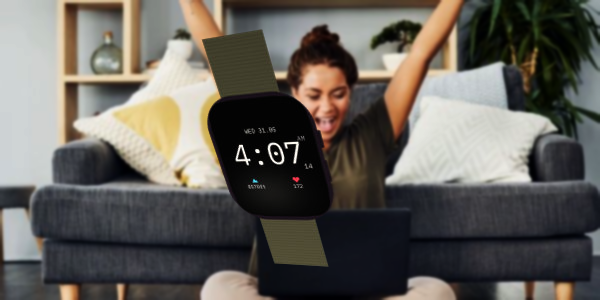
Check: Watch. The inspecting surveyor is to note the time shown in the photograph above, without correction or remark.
4:07
